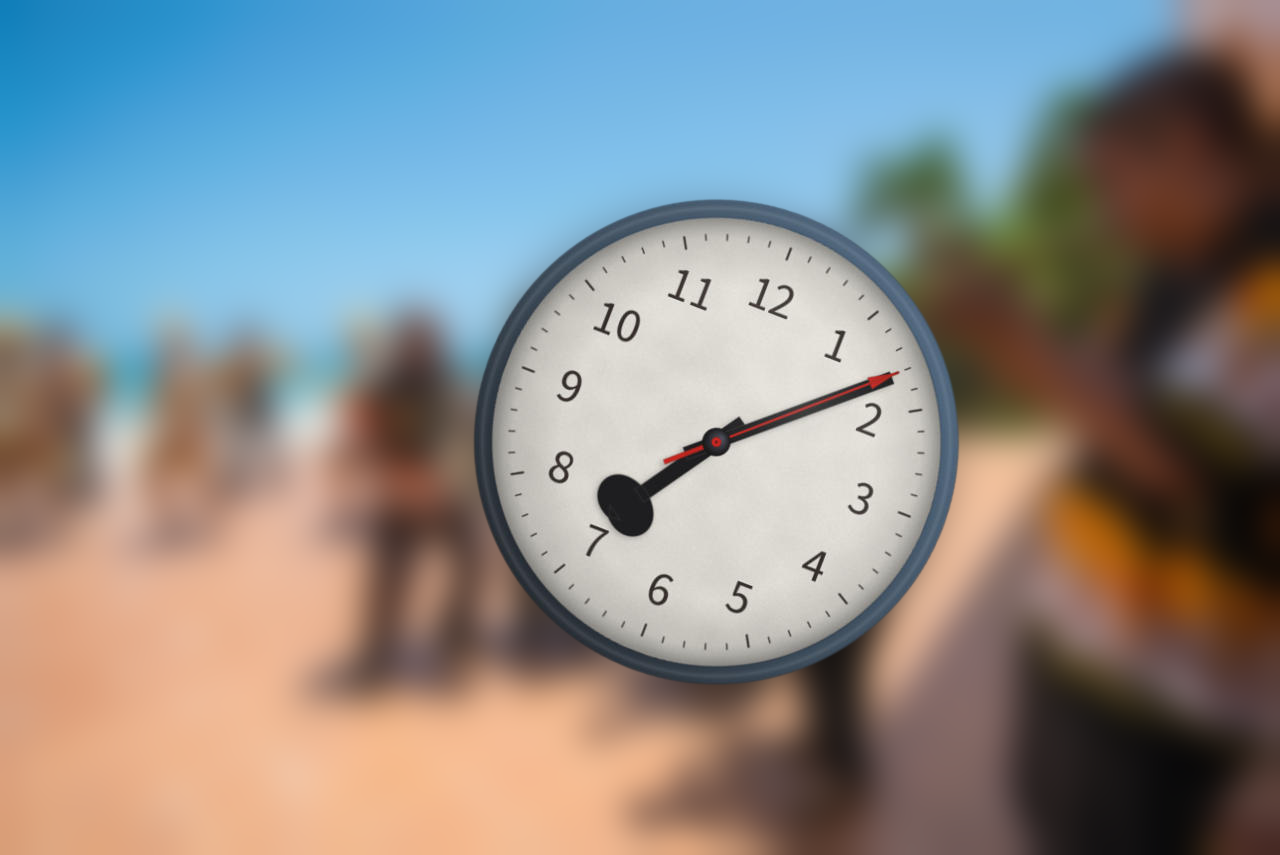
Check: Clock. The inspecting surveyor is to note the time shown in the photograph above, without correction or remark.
7:08:08
